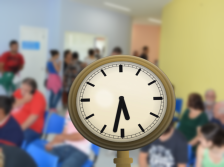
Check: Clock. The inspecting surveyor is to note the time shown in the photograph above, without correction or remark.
5:32
